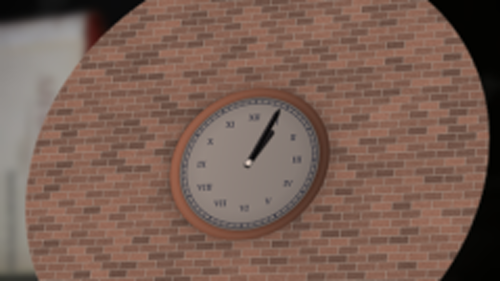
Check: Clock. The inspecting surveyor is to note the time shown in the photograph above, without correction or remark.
1:04
